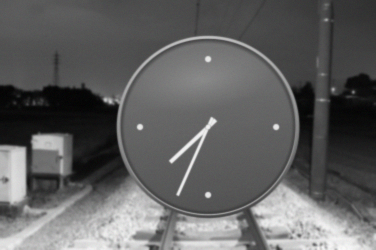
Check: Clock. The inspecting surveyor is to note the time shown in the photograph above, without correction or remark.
7:34
